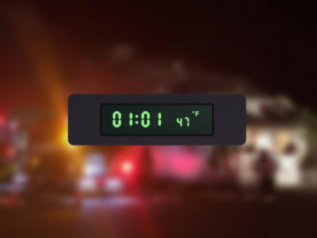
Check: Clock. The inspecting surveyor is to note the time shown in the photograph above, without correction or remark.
1:01
